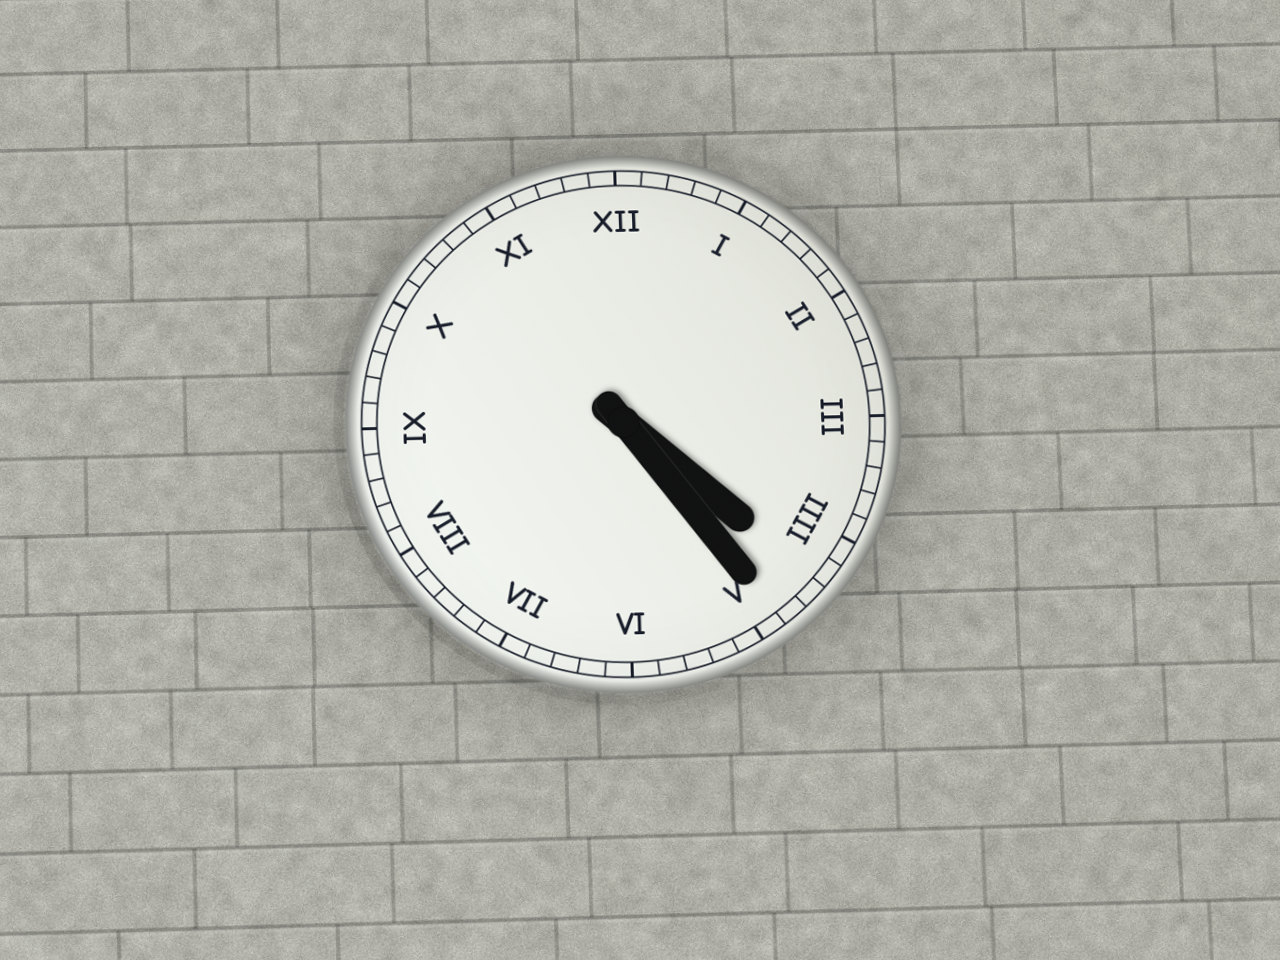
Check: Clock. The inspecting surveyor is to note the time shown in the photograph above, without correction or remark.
4:24
